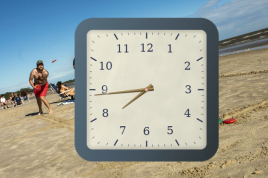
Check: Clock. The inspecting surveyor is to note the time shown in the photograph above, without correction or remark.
7:44
